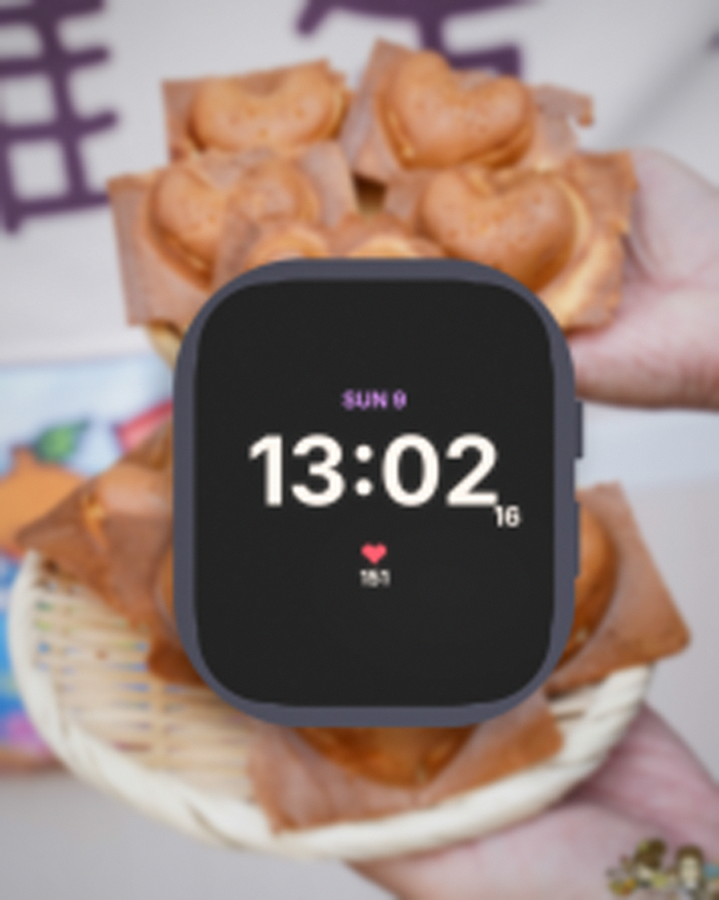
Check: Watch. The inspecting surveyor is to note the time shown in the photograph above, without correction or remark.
13:02
